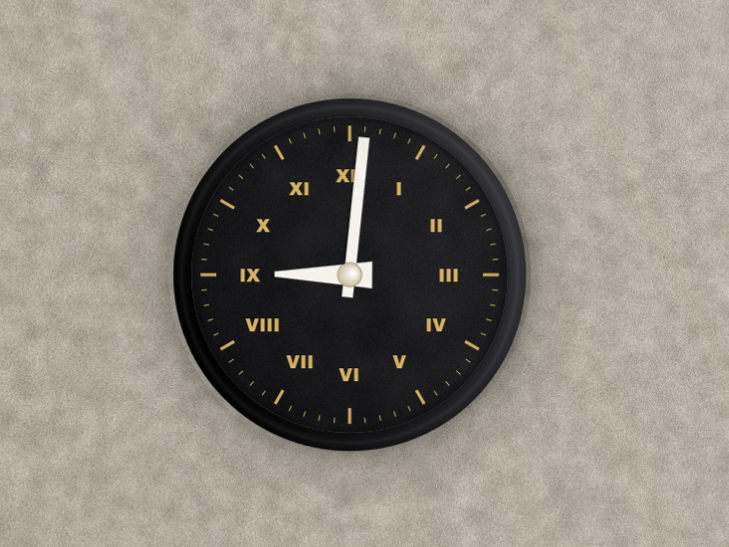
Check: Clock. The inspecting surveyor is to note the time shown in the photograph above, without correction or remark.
9:01
